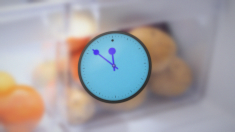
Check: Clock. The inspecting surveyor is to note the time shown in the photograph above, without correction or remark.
11:52
